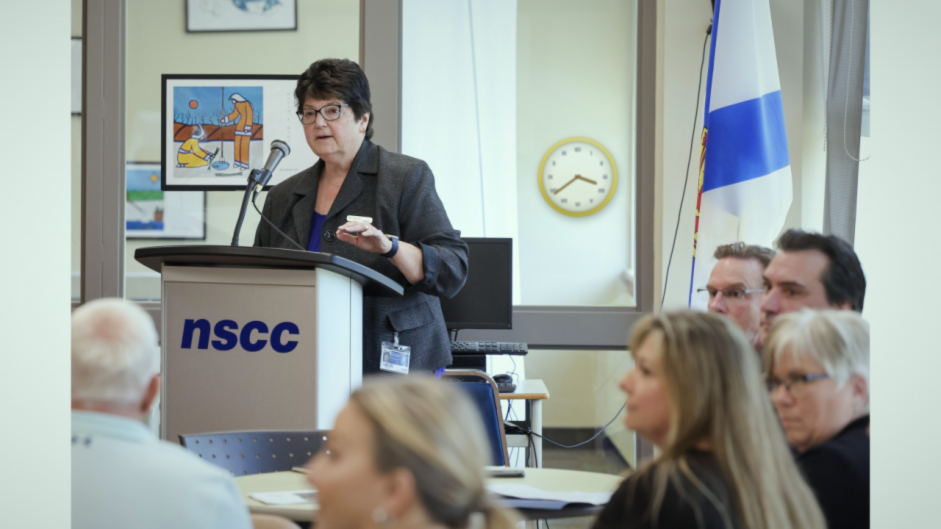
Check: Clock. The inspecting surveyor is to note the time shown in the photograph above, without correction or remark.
3:39
